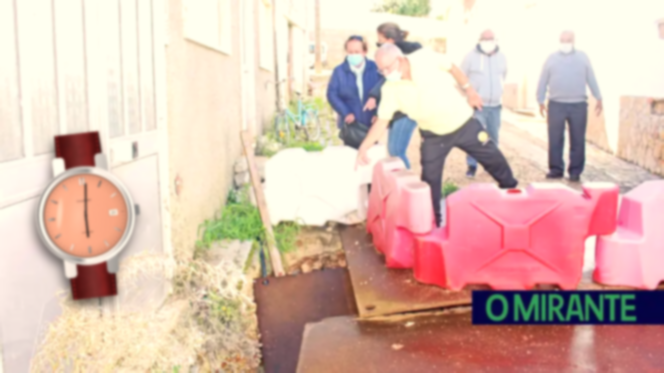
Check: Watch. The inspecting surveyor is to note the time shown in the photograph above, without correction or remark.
6:01
